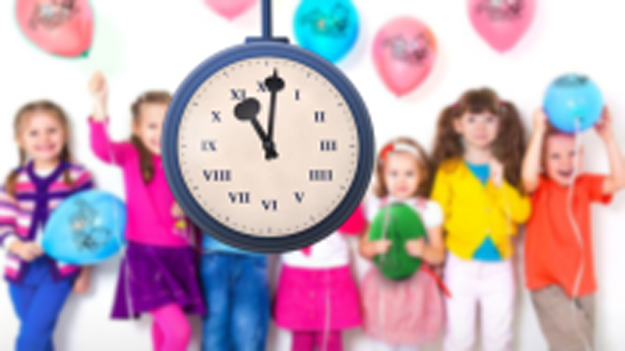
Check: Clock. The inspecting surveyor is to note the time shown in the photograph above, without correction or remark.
11:01
